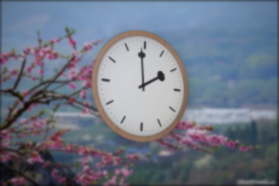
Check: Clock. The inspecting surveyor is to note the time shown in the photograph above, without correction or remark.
1:59
